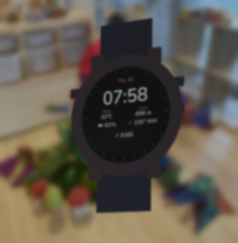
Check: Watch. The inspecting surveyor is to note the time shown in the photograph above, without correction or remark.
7:58
